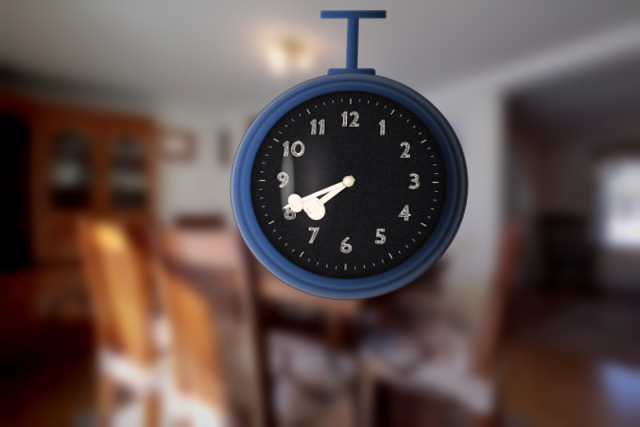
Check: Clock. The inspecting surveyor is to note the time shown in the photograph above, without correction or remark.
7:41
